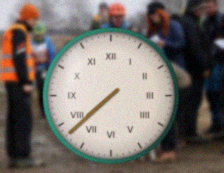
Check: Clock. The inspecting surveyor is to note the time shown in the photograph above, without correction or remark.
7:38
